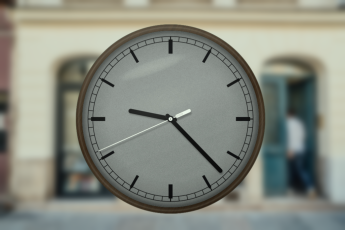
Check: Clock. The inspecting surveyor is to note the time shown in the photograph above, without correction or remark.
9:22:41
